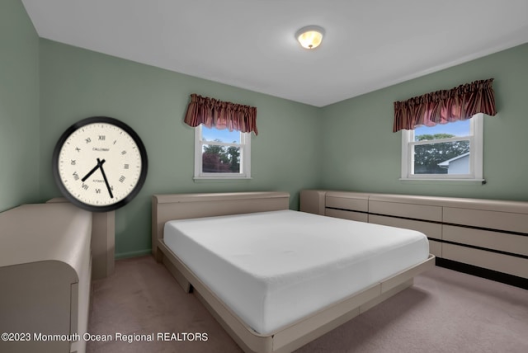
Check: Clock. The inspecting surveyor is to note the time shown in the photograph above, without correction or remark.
7:26
